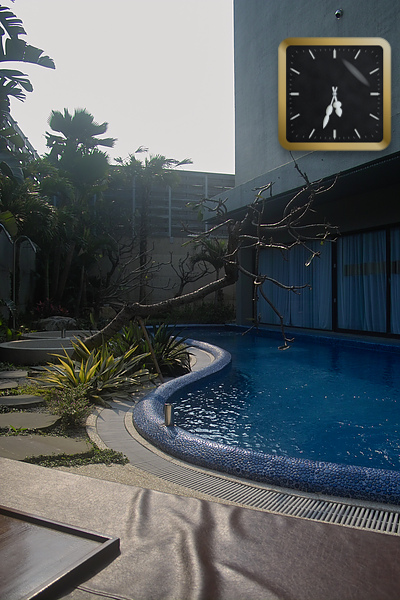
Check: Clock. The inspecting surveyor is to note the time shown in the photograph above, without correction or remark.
5:33
